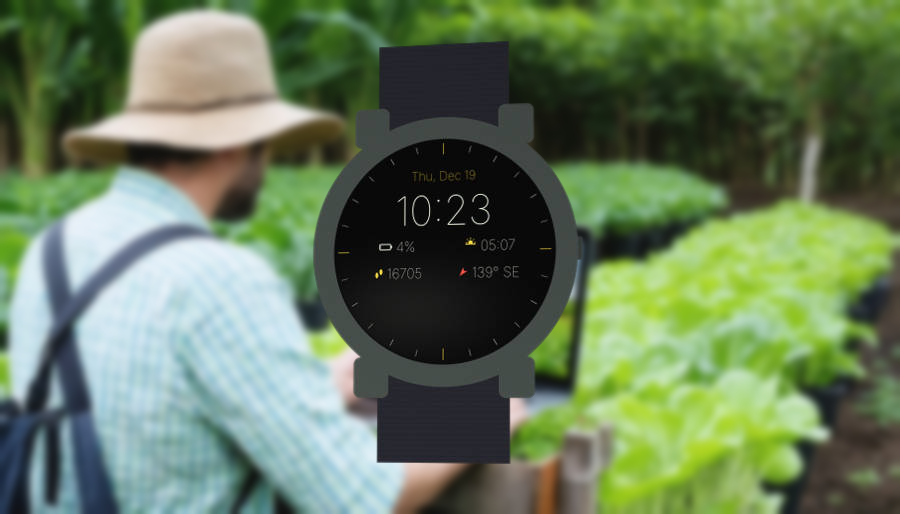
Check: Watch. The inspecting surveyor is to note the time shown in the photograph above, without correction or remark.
10:23
